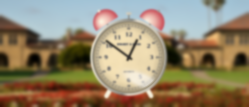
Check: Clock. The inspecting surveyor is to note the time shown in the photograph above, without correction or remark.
12:51
